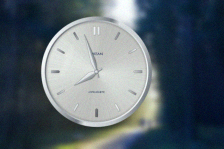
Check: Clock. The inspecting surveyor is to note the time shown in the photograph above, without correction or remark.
7:57
